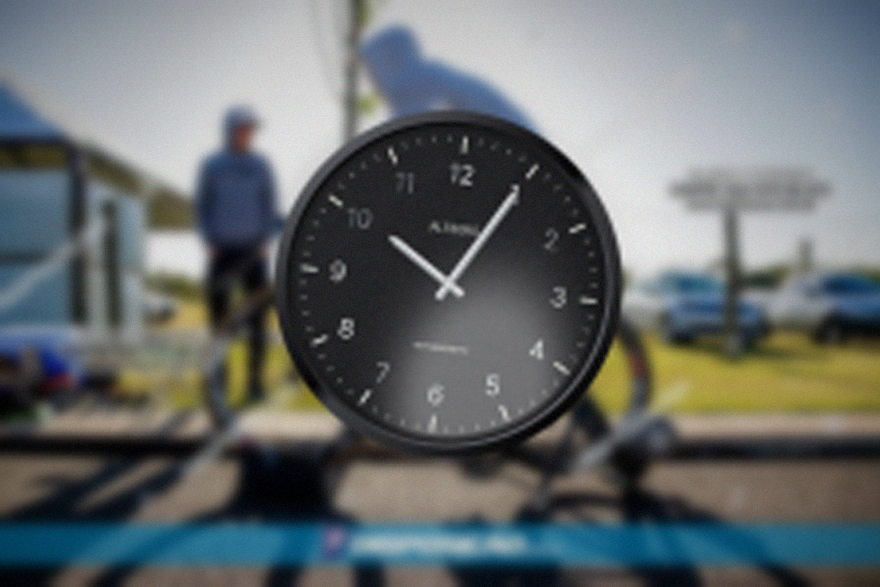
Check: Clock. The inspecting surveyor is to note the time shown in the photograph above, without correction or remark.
10:05
